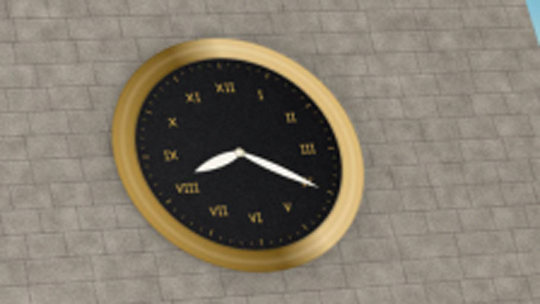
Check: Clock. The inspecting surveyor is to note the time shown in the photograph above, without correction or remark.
8:20
